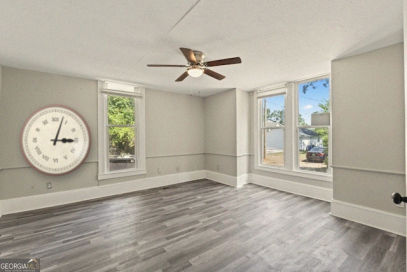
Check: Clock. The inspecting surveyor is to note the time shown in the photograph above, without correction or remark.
3:03
